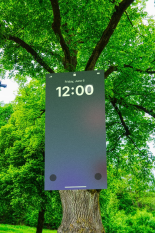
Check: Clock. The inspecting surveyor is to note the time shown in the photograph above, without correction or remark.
12:00
